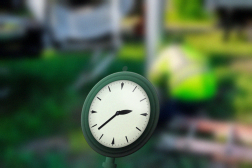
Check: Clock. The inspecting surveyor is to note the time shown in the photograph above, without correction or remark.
2:38
